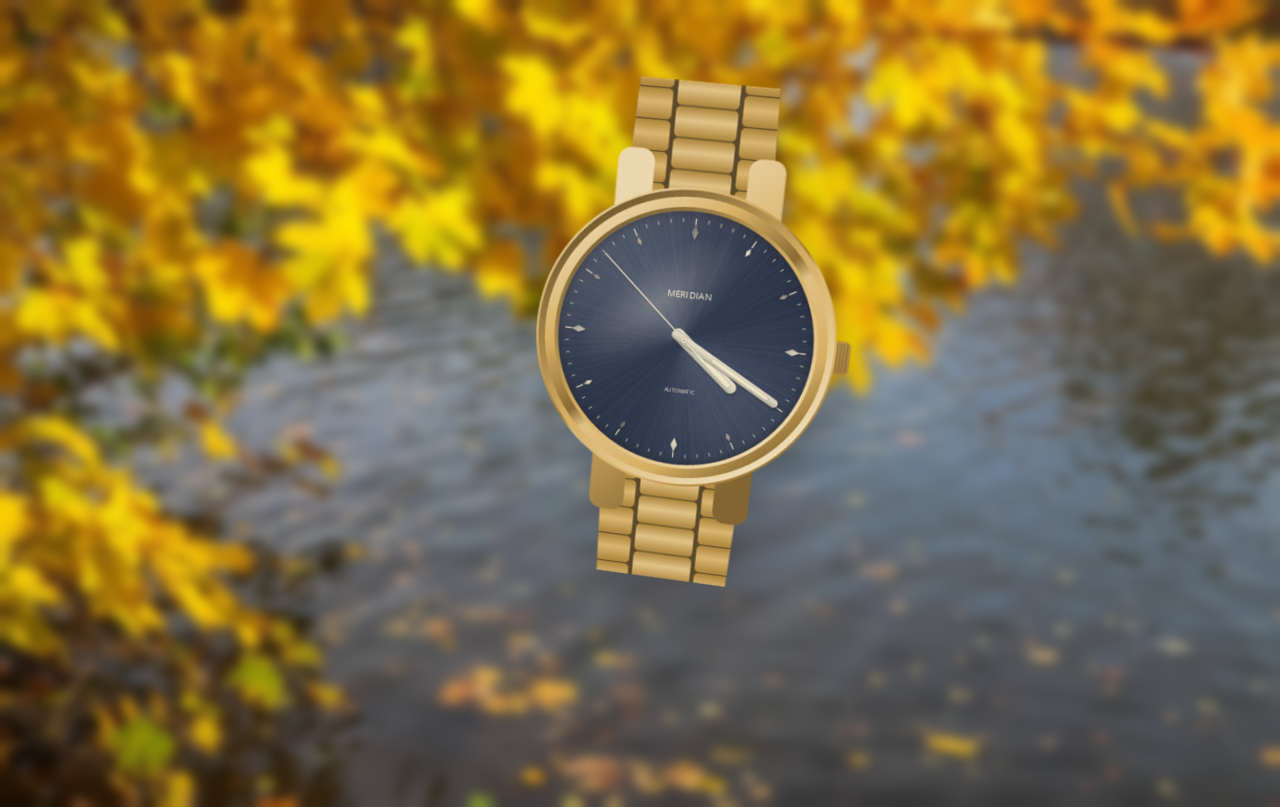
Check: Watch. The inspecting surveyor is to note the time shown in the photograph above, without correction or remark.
4:19:52
